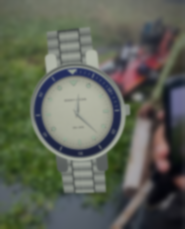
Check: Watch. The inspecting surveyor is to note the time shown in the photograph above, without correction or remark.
12:23
